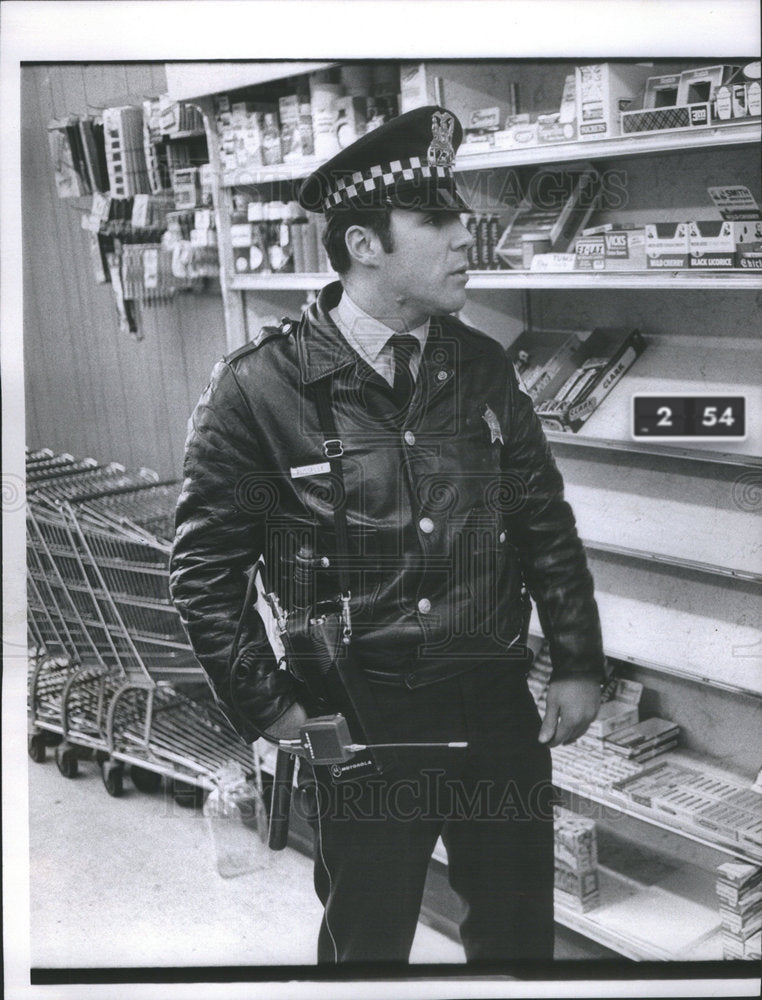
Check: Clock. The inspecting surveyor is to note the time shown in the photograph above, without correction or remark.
2:54
